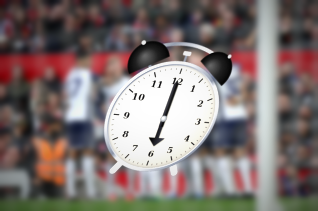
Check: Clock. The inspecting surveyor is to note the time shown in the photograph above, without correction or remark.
6:00
